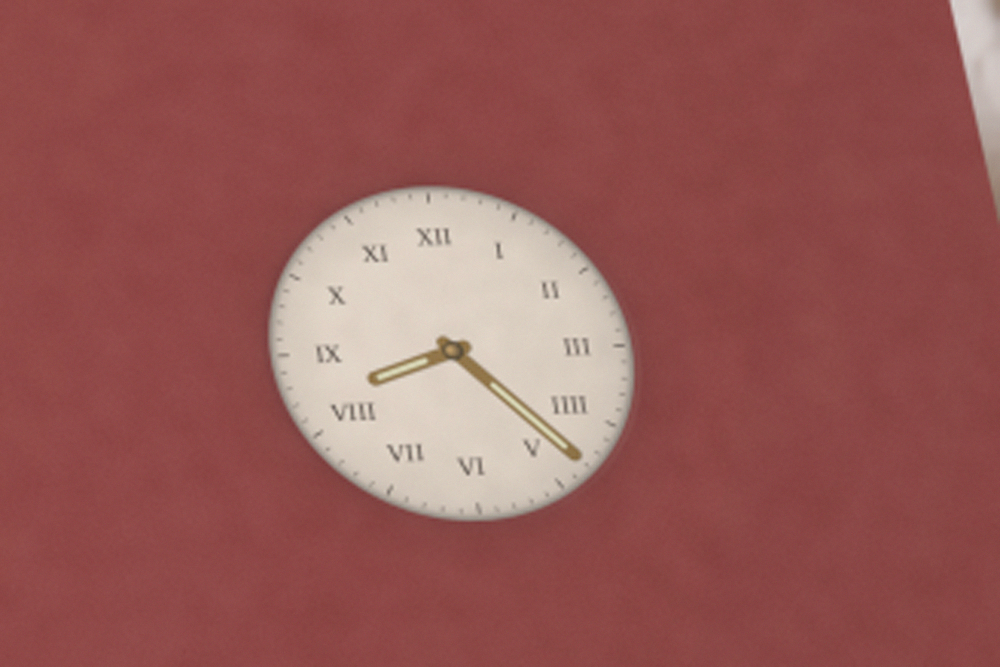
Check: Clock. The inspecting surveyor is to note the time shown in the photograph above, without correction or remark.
8:23
